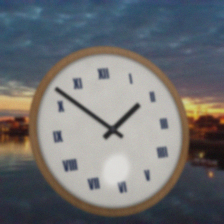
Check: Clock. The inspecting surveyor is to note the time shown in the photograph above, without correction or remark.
1:52
